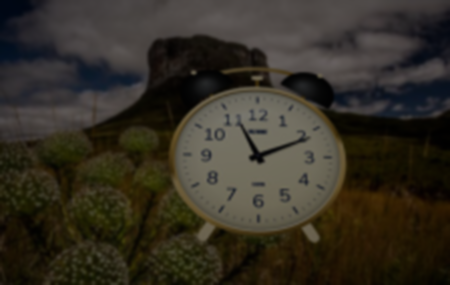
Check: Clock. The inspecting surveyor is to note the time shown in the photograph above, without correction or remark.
11:11
